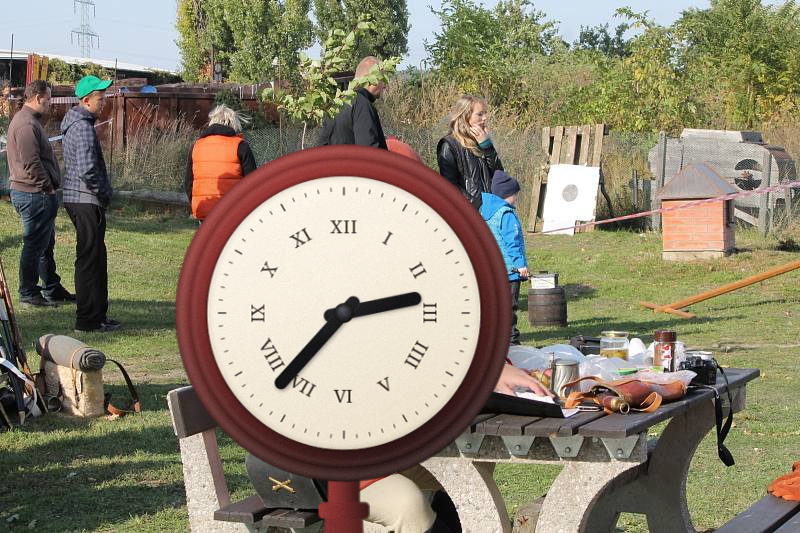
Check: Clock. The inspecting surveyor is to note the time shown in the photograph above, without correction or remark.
2:37
